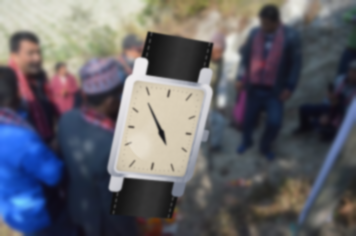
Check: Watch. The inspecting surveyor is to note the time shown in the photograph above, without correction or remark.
4:54
